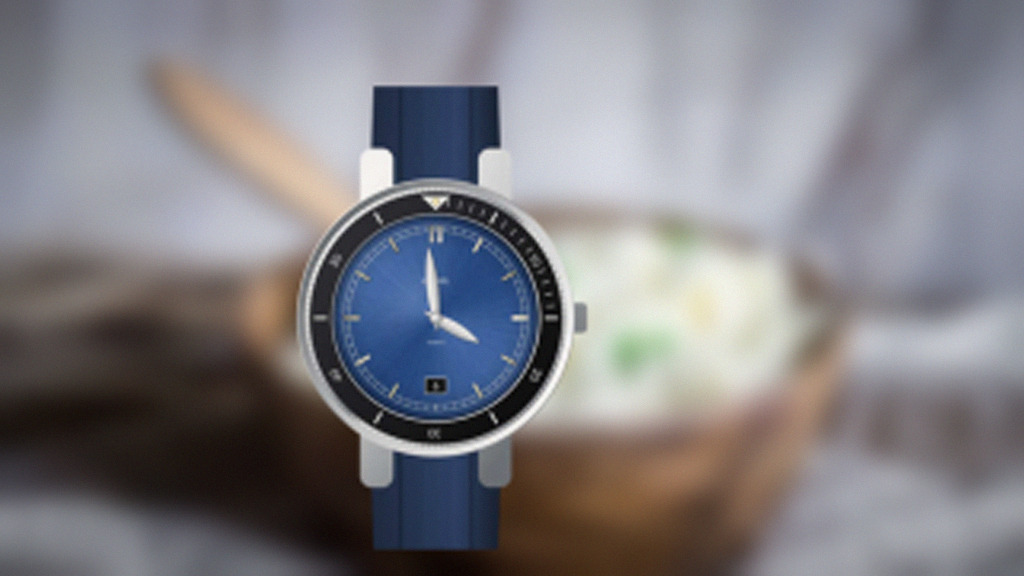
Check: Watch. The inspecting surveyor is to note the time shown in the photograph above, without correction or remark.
3:59
